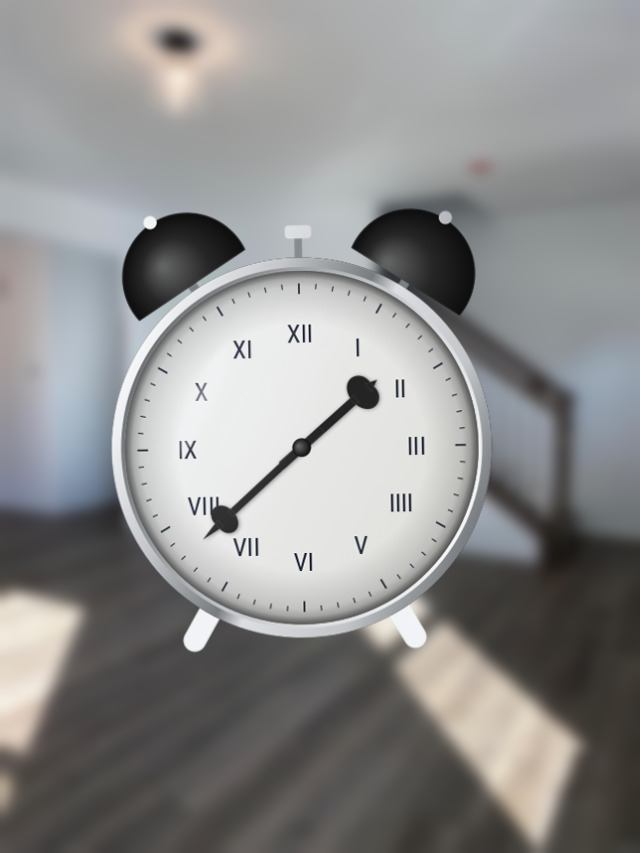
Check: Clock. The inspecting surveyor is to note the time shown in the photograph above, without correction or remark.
1:38
